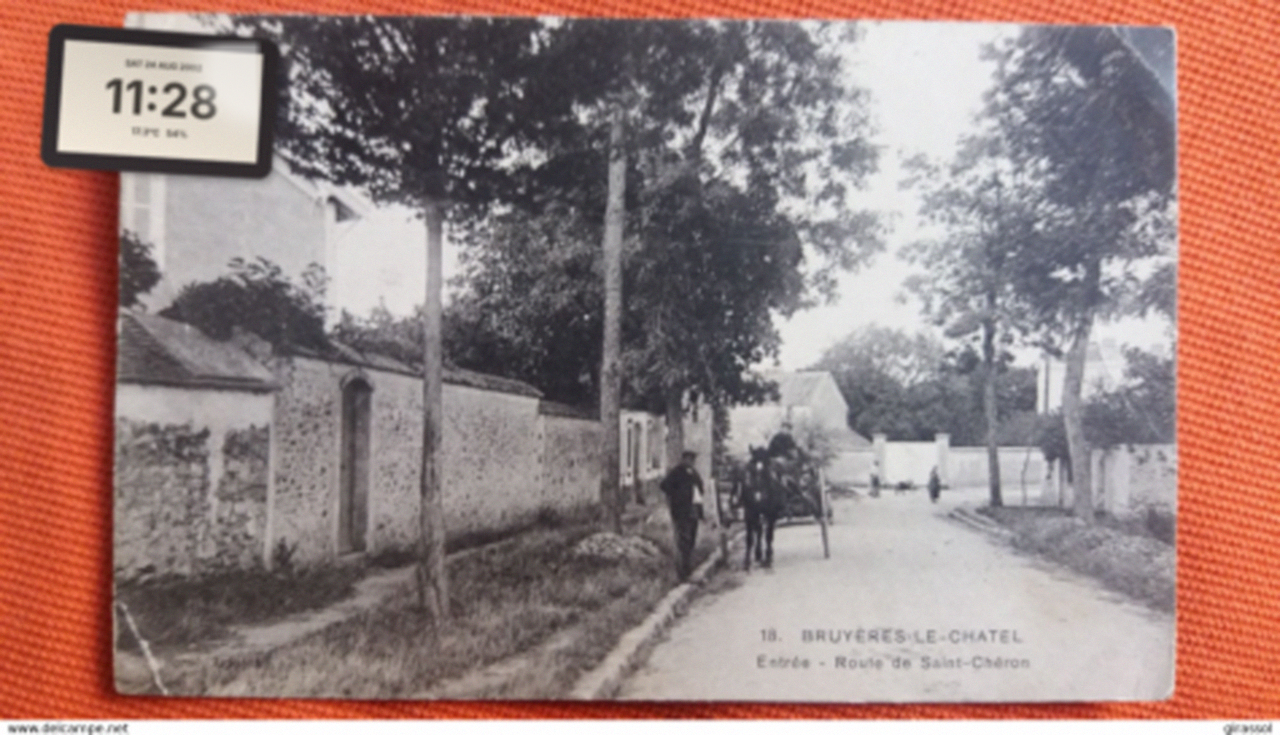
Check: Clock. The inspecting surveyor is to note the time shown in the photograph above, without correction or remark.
11:28
